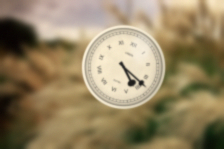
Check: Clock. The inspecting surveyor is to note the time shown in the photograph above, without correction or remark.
4:18
